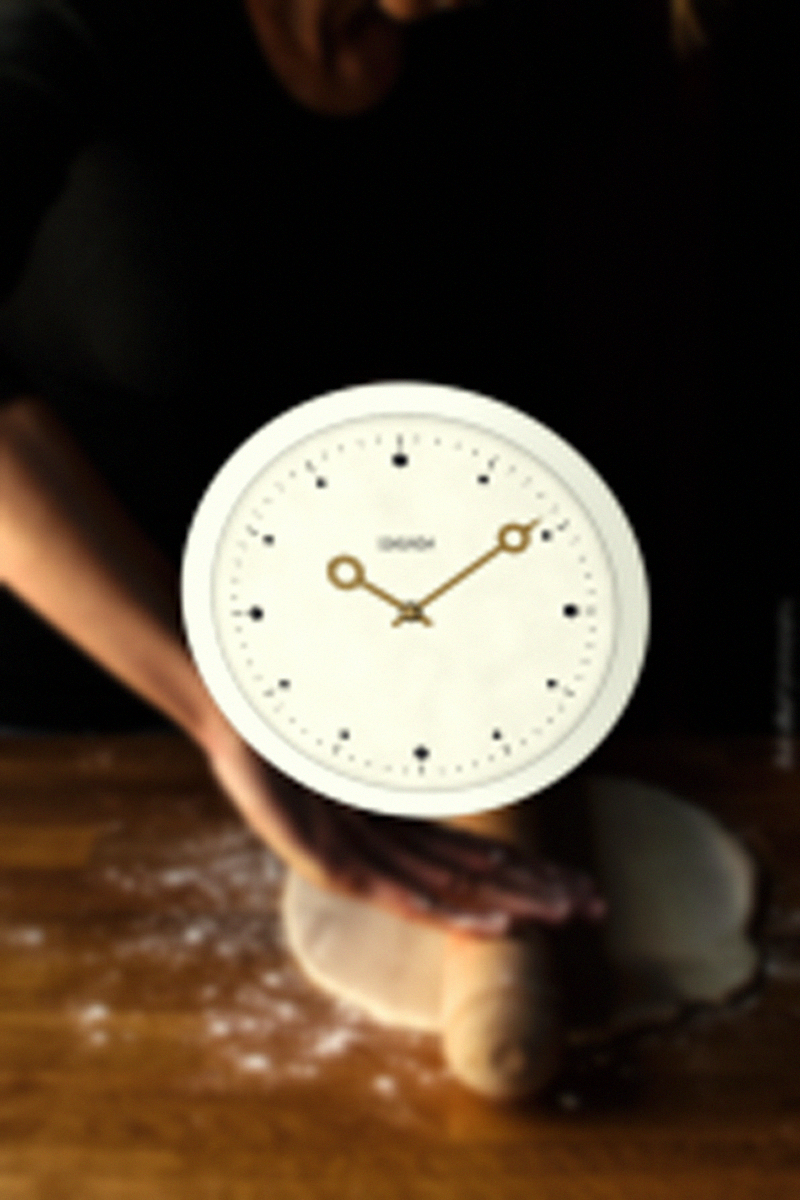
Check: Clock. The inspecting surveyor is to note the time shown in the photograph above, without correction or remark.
10:09
